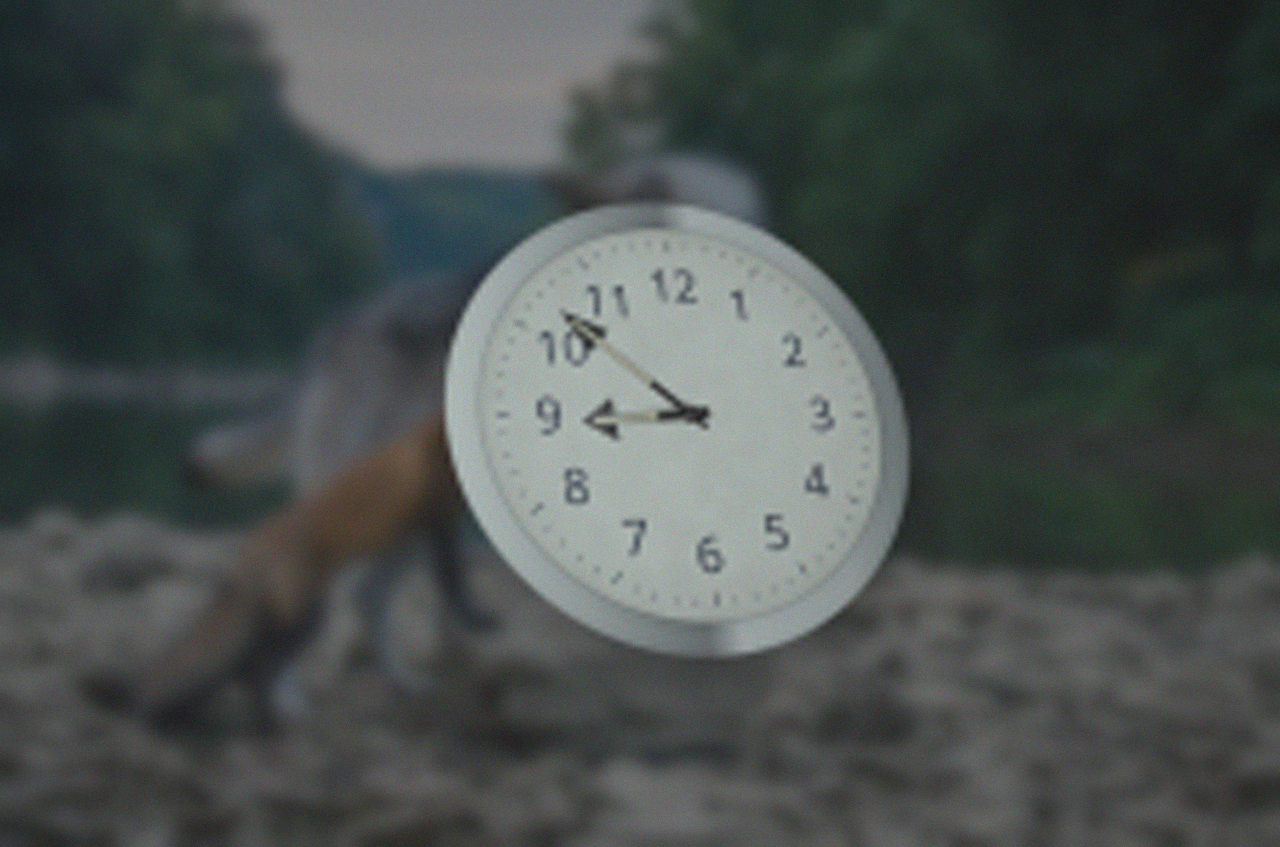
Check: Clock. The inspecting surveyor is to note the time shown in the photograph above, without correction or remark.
8:52
